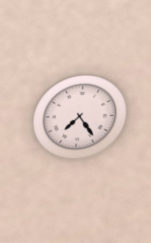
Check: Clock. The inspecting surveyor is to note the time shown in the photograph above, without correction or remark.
7:24
